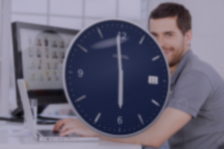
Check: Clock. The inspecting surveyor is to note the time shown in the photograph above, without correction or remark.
5:59
